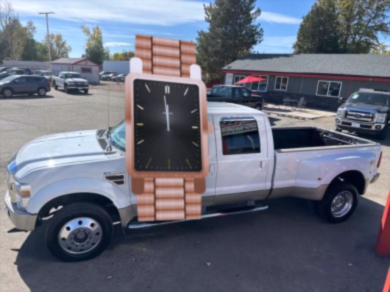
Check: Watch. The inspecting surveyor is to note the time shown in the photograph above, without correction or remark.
11:59
